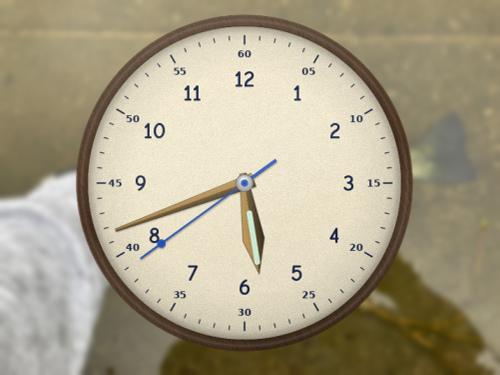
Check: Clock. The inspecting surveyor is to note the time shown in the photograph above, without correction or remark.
5:41:39
